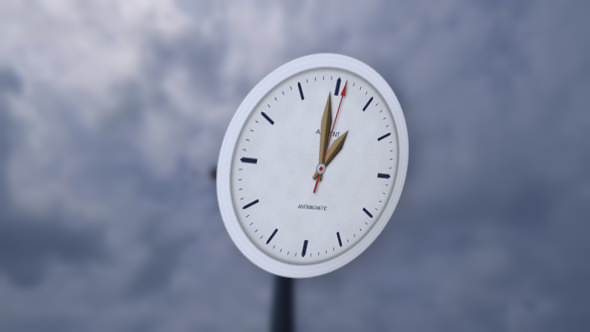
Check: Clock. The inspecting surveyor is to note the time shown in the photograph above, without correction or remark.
12:59:01
